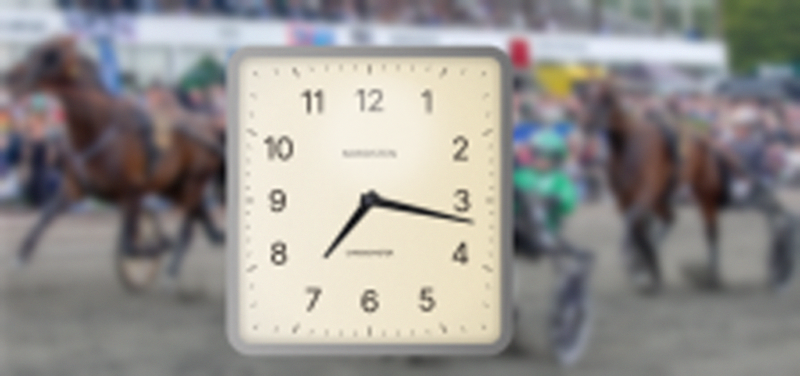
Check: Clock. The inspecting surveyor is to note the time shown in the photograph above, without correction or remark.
7:17
